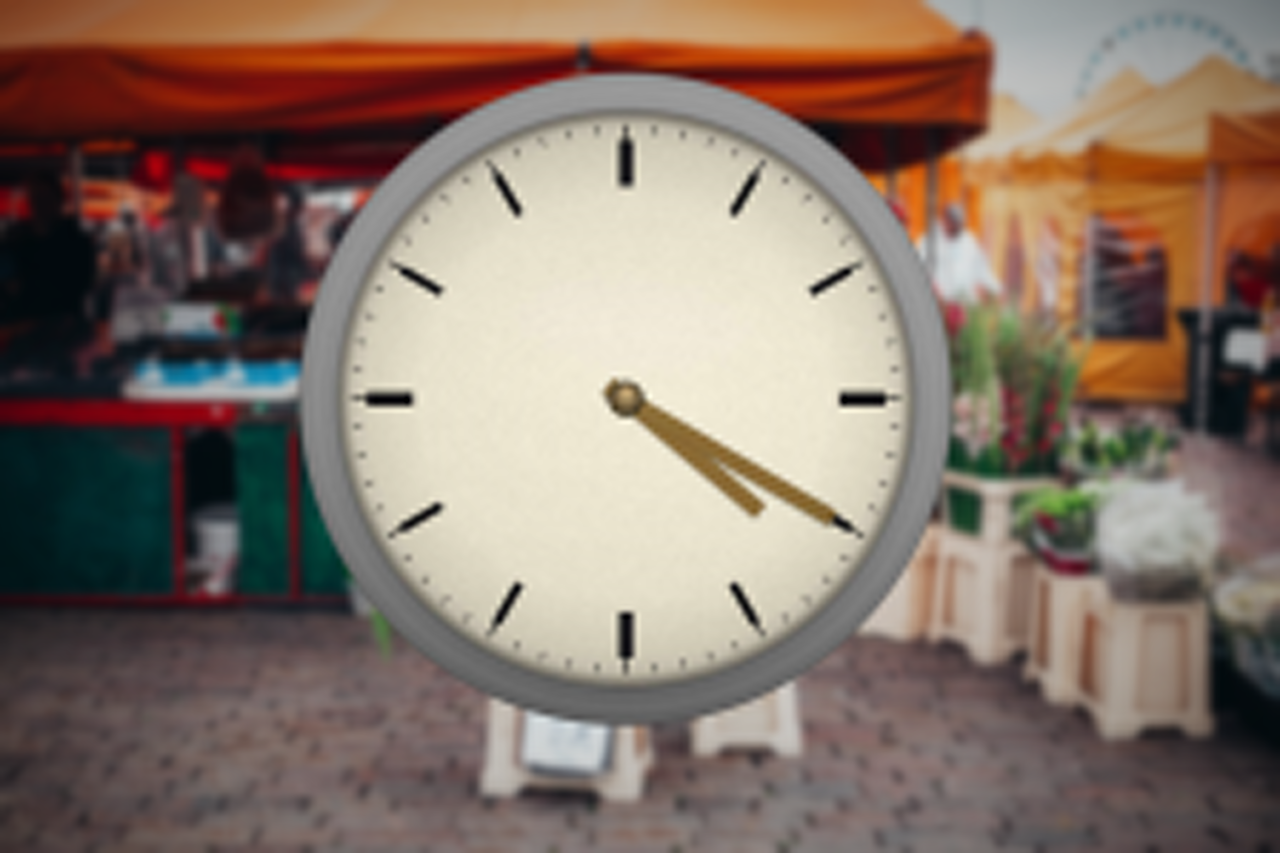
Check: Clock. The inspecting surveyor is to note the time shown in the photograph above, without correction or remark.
4:20
